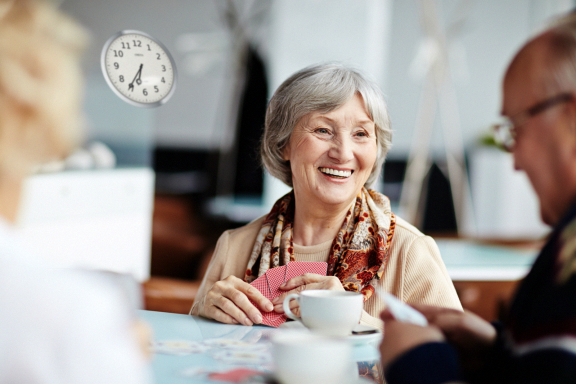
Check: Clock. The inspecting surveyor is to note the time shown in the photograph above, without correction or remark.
6:36
